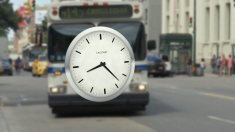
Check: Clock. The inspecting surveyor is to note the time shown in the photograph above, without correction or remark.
8:23
